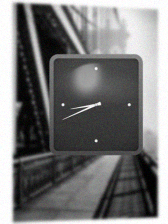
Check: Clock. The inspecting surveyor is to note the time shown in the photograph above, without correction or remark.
8:41
